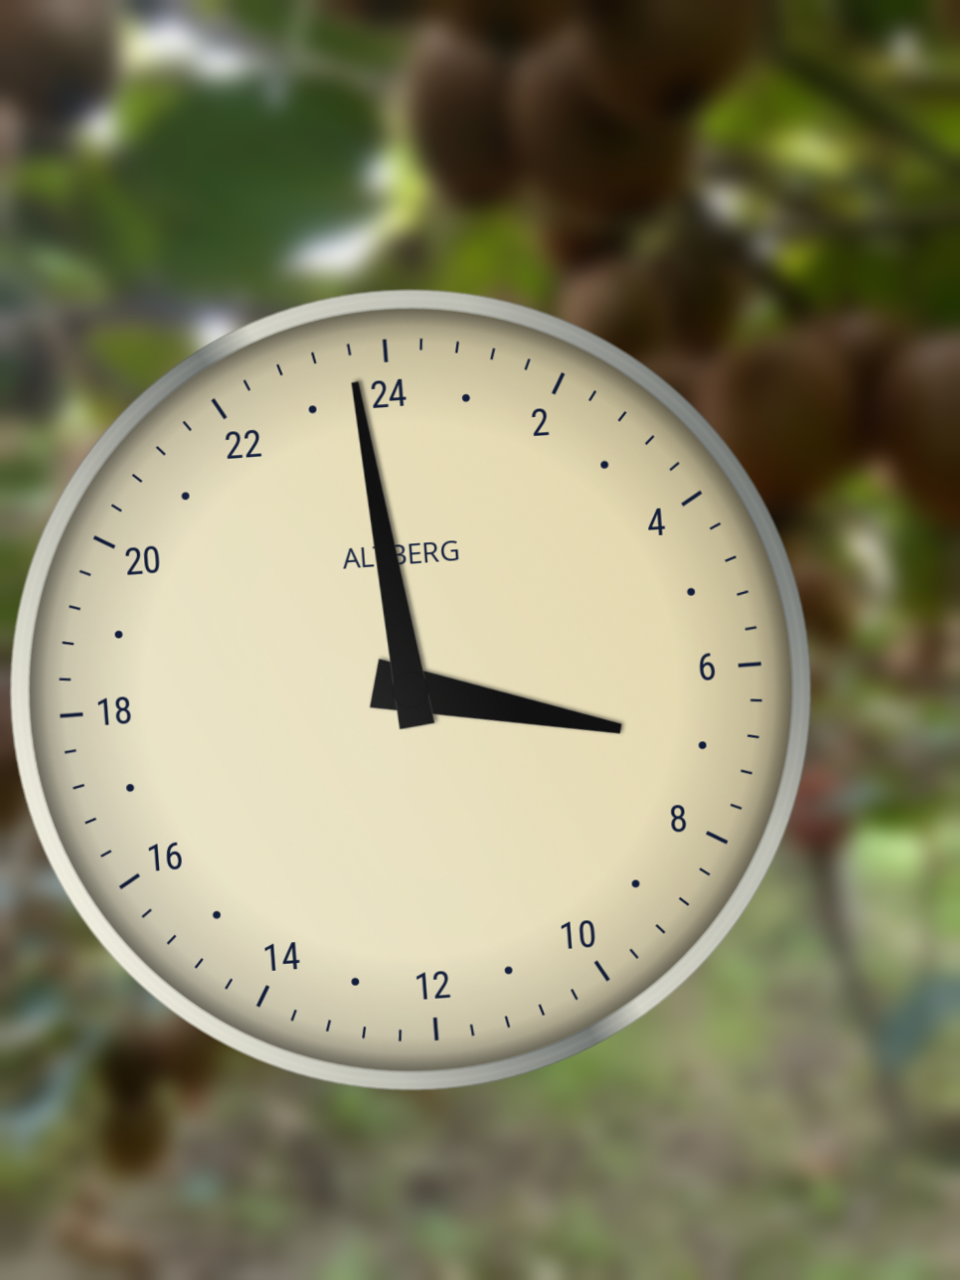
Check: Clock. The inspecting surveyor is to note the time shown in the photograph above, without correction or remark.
6:59
